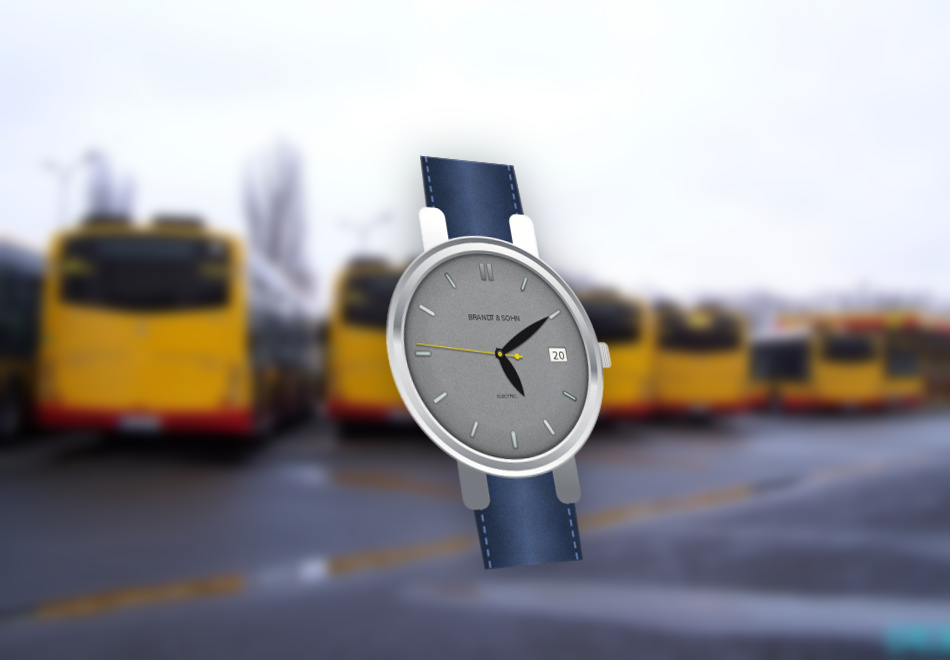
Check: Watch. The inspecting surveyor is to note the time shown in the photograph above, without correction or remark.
5:09:46
